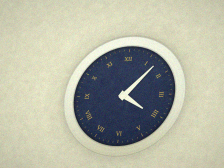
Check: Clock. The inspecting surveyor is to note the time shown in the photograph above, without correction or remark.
4:07
